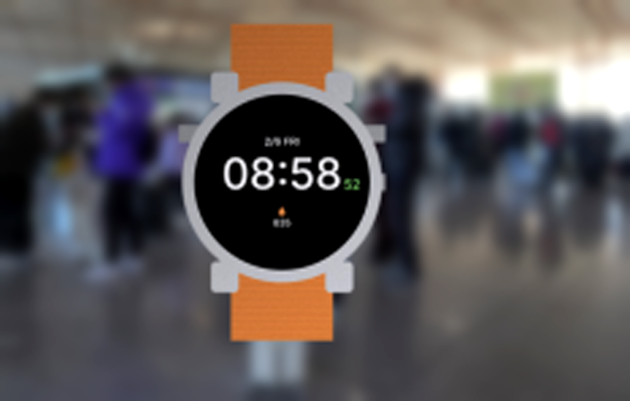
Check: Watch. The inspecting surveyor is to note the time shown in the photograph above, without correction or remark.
8:58
